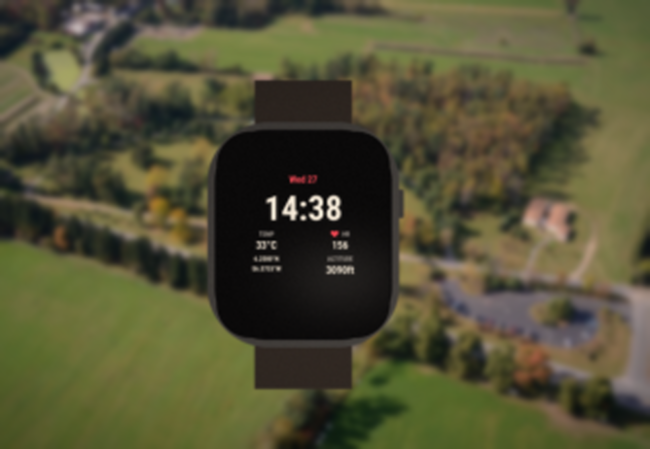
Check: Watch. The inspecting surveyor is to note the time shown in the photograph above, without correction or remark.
14:38
